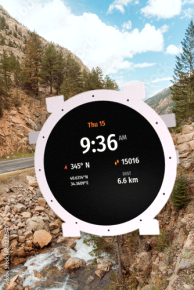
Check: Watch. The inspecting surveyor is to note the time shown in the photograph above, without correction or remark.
9:36
